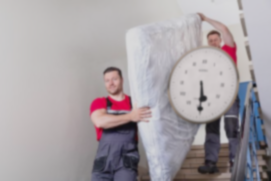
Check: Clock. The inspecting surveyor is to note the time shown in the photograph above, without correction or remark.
5:29
